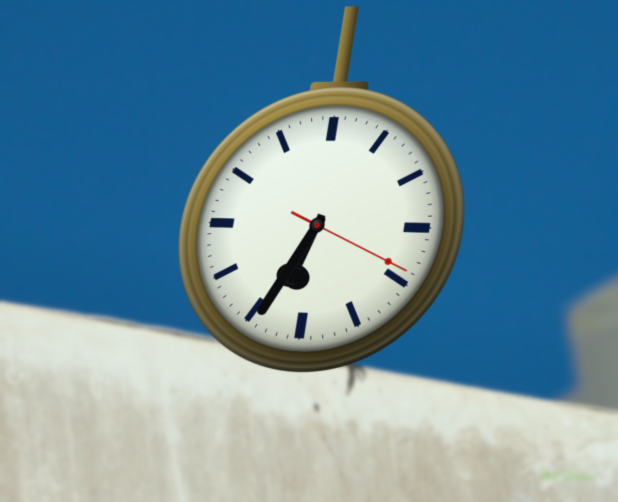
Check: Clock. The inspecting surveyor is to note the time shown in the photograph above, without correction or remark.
6:34:19
